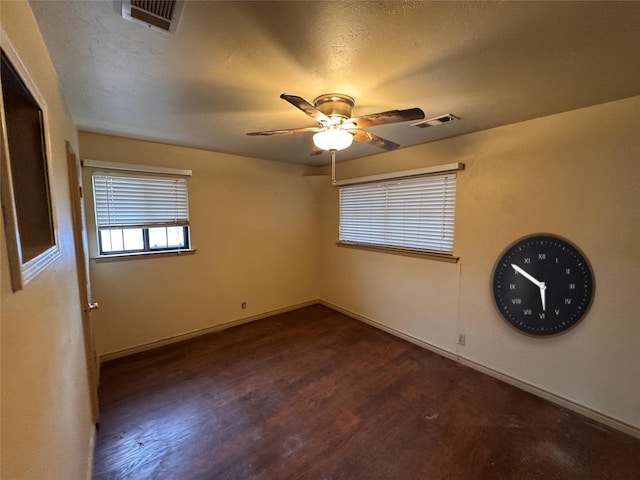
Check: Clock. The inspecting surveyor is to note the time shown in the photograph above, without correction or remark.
5:51
